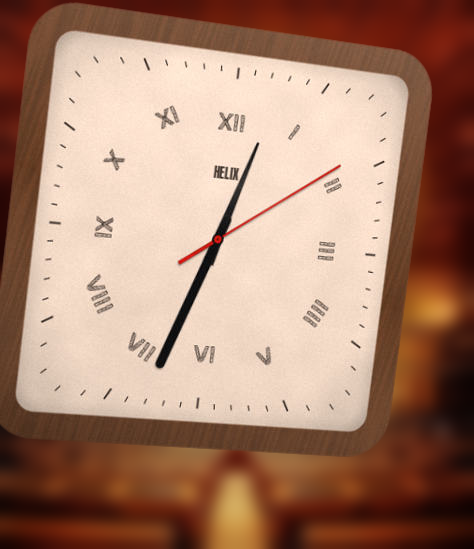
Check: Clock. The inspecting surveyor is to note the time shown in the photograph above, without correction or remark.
12:33:09
